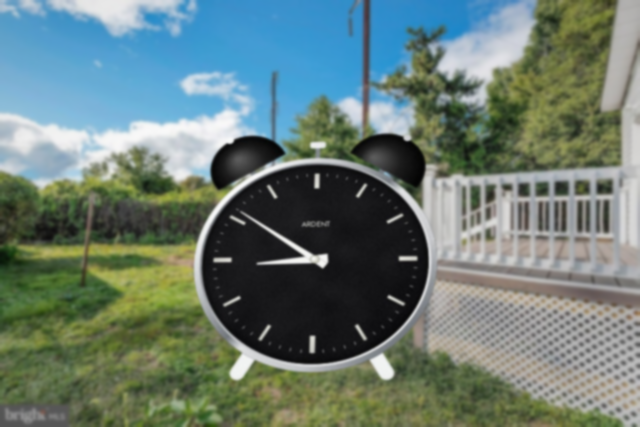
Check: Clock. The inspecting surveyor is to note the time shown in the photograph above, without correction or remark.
8:51
